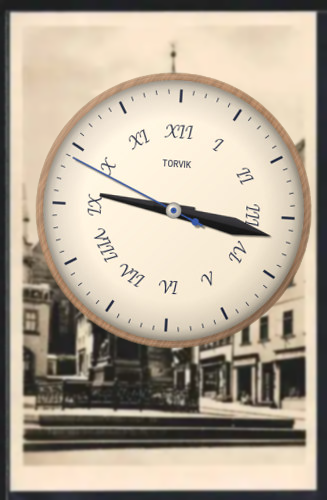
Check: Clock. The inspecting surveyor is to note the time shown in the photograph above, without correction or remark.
9:16:49
